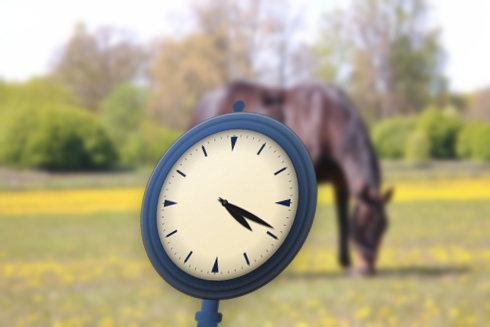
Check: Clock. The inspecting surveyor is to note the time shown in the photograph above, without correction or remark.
4:19
